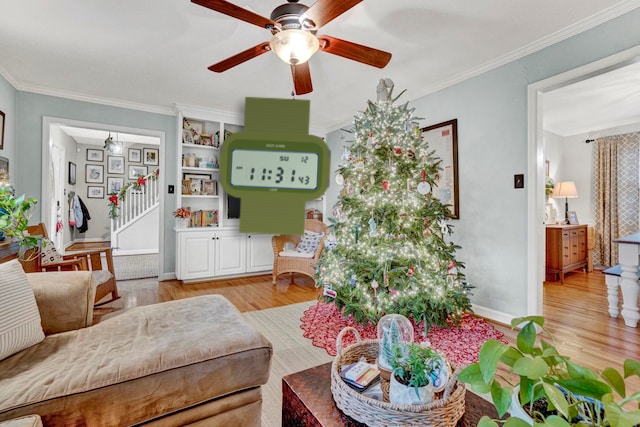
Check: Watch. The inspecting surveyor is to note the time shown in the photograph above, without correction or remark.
11:31
